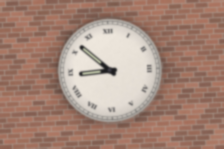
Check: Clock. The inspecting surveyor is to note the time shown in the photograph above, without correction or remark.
8:52
